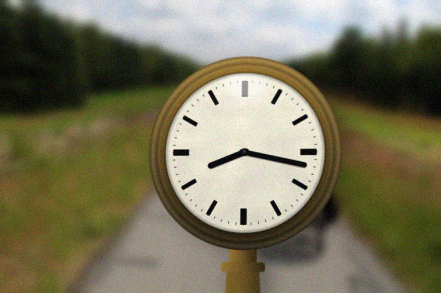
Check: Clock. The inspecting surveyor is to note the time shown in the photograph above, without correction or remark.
8:17
